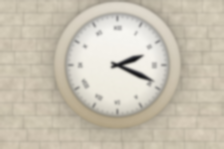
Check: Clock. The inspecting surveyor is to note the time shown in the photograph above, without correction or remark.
2:19
